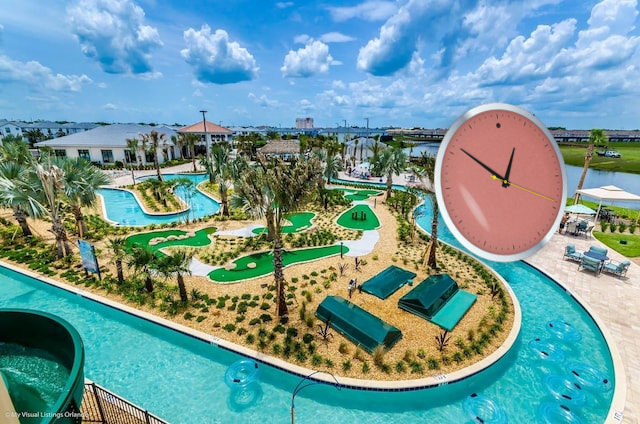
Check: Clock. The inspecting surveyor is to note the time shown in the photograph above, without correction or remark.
12:51:19
